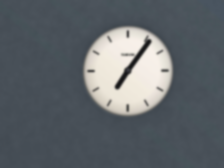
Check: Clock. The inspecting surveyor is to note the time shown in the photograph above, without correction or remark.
7:06
